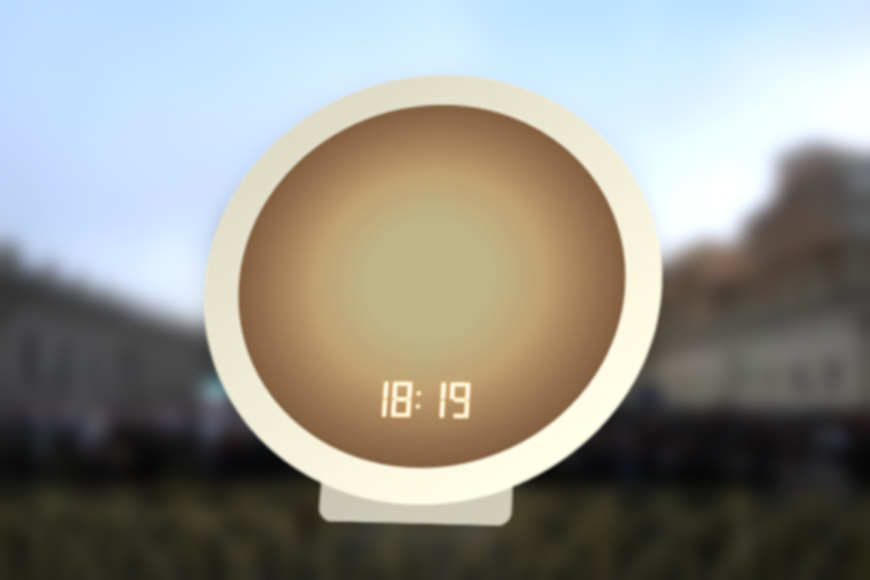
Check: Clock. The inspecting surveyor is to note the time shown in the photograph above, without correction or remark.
18:19
